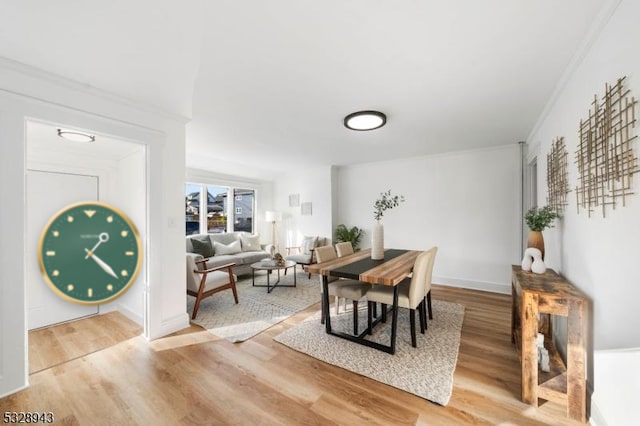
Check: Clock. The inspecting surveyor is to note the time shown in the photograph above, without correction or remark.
1:22
